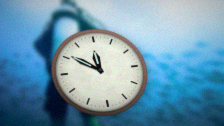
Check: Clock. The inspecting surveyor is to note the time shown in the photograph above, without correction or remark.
11:51
